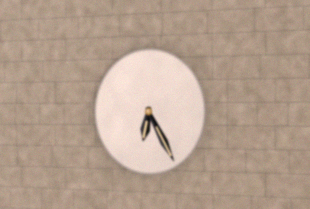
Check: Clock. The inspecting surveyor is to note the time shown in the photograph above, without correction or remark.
6:25
